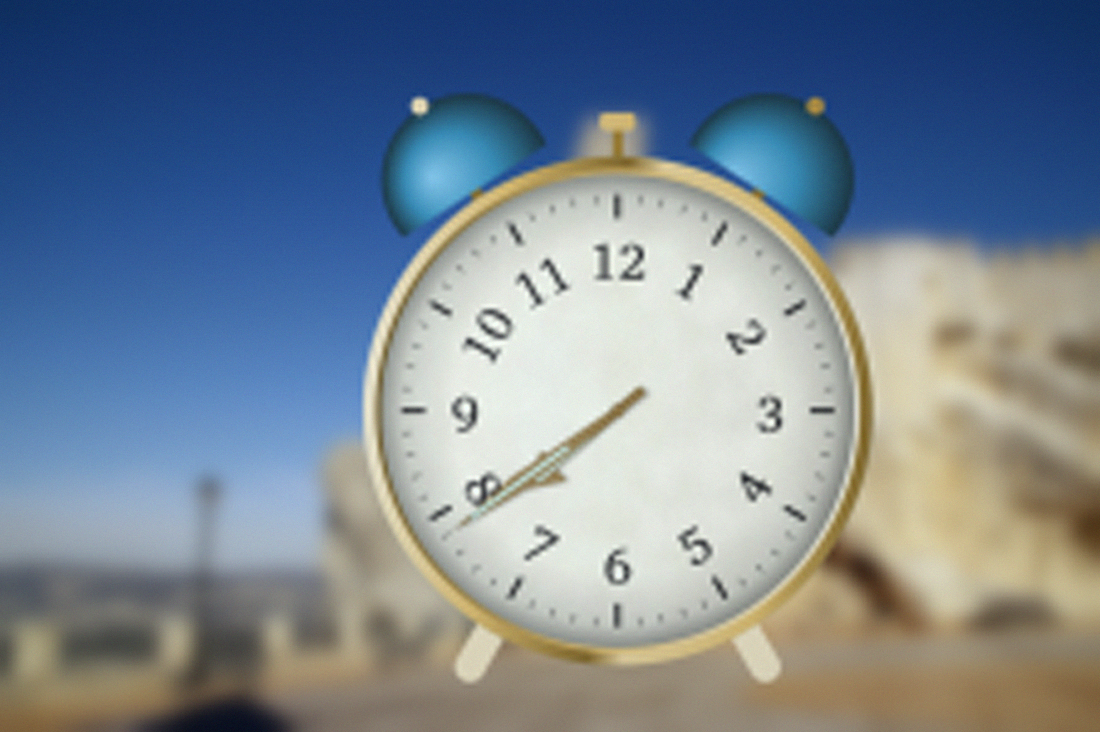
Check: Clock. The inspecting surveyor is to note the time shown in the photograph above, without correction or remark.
7:39
